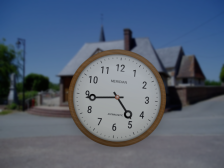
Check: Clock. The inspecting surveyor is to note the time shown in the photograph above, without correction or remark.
4:44
